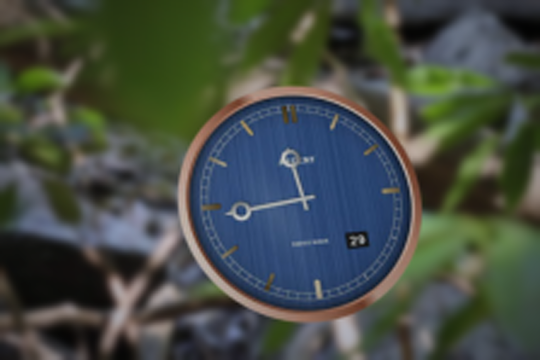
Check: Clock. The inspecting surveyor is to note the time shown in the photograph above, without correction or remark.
11:44
